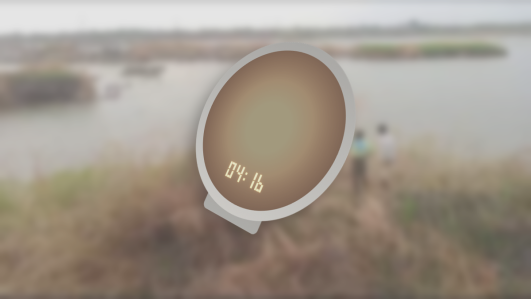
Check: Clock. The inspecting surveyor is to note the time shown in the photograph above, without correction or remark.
4:16
